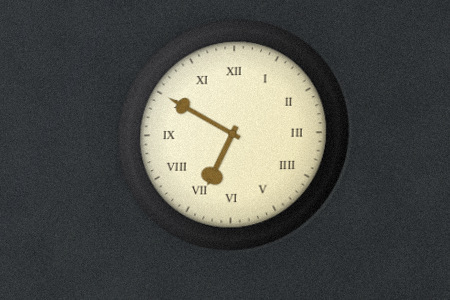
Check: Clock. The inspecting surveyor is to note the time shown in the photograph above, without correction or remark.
6:50
